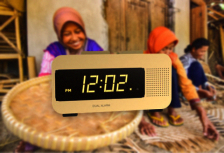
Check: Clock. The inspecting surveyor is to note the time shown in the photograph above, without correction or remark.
12:02
